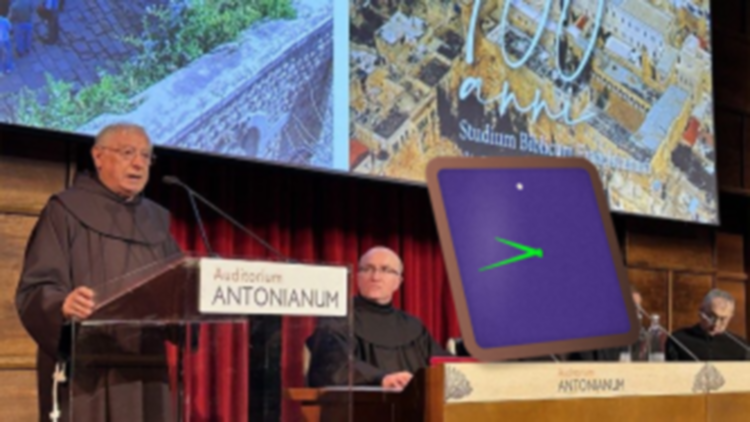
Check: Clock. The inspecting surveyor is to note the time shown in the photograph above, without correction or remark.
9:43
